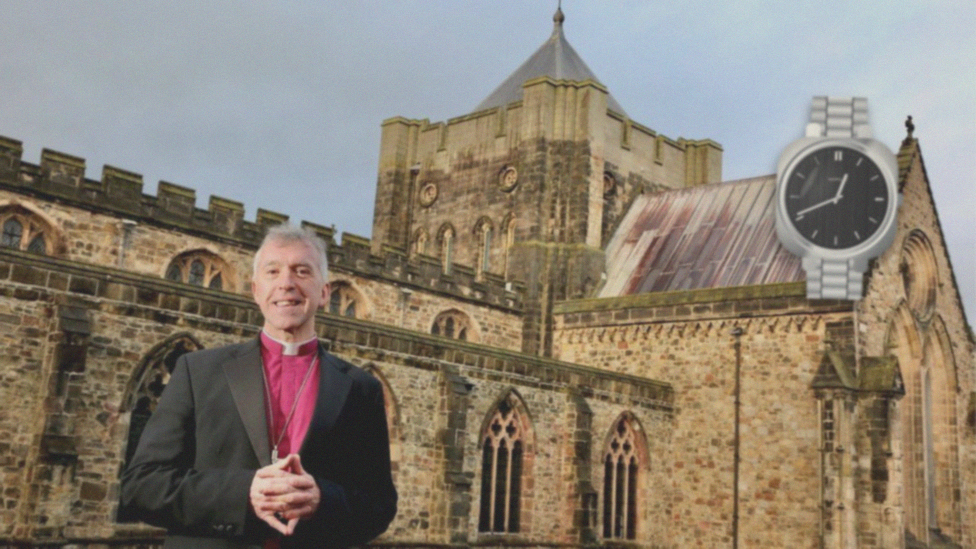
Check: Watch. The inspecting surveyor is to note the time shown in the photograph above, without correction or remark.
12:41
